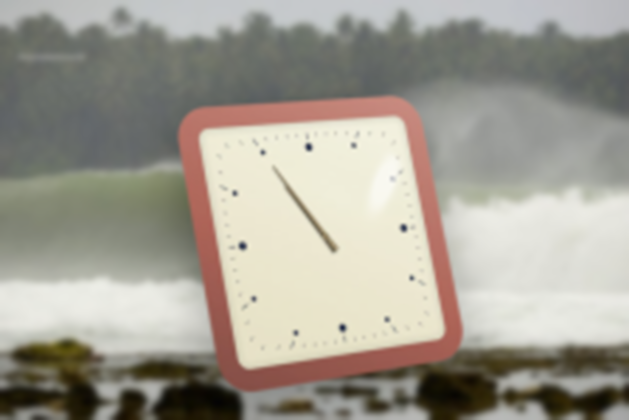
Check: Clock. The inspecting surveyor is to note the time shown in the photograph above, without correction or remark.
10:55
